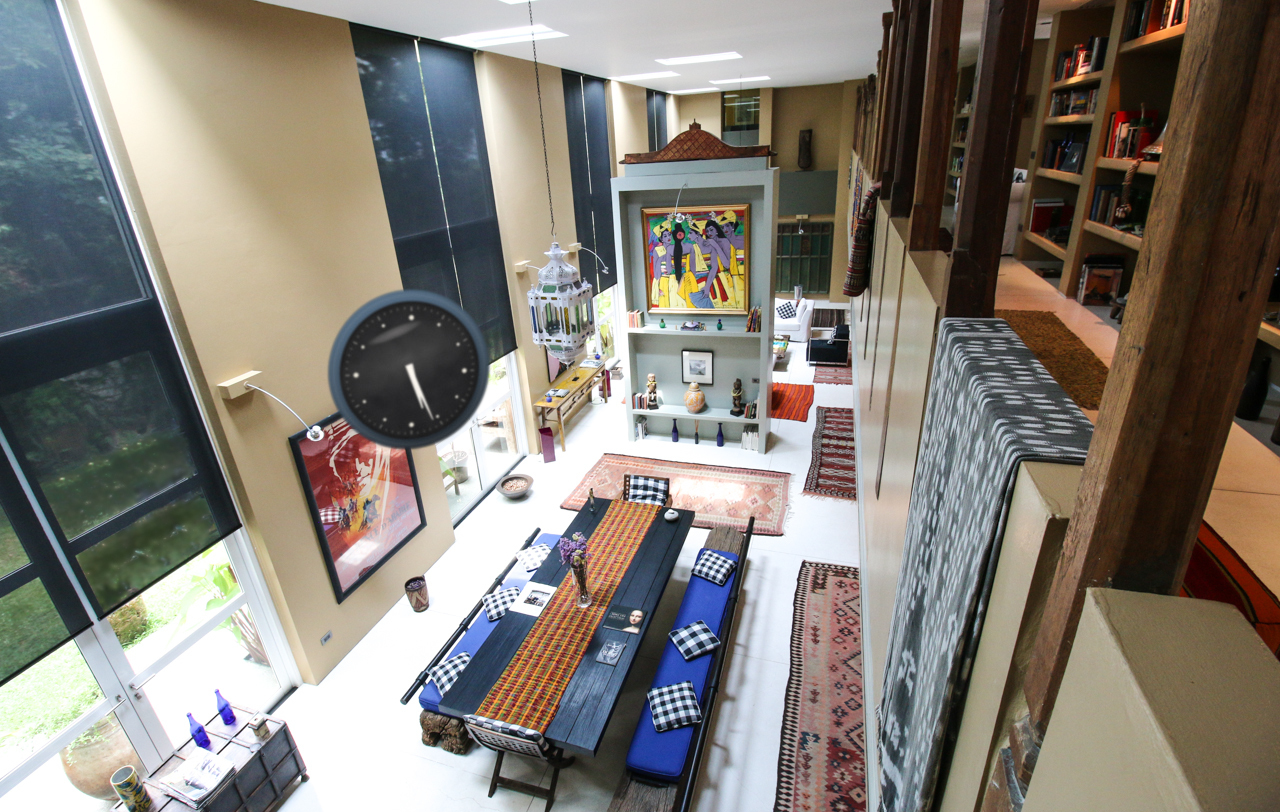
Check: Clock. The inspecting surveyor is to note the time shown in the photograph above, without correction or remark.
5:26
